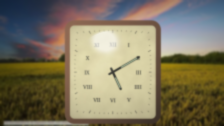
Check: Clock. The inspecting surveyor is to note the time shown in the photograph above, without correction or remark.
5:10
